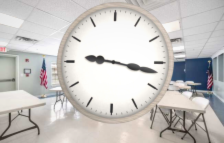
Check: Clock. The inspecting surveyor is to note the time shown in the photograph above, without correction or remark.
9:17
